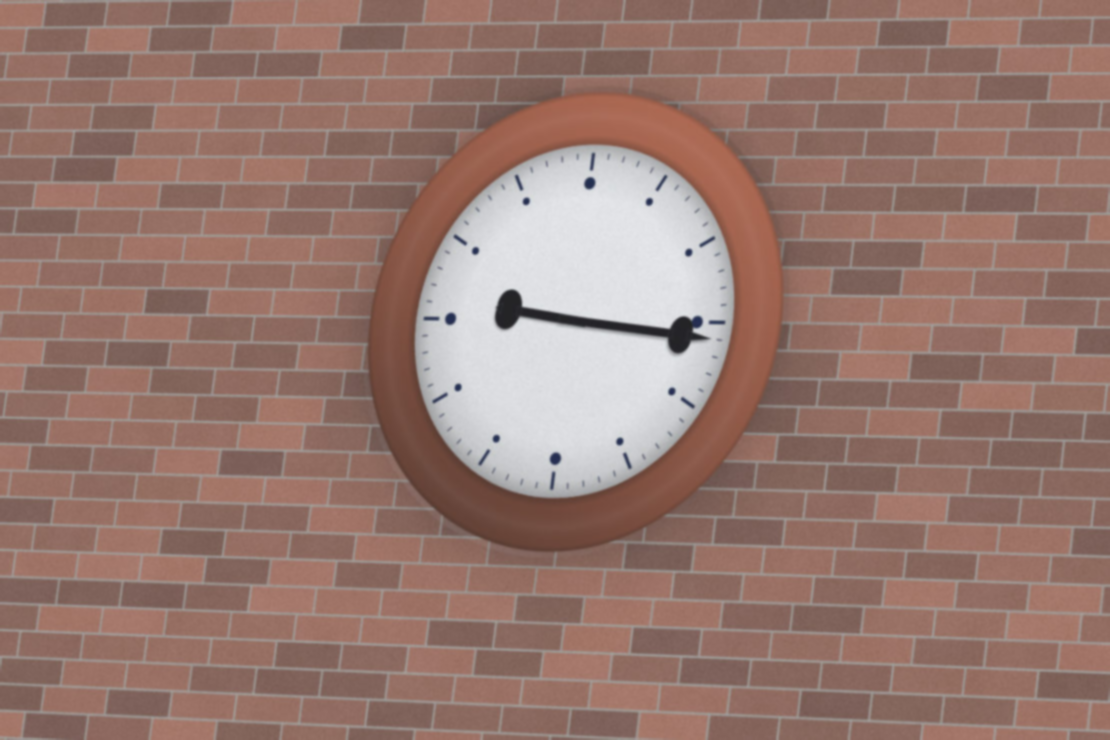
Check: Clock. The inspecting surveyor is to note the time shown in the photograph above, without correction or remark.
9:16
